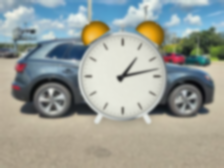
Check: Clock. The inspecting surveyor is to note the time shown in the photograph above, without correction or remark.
1:13
